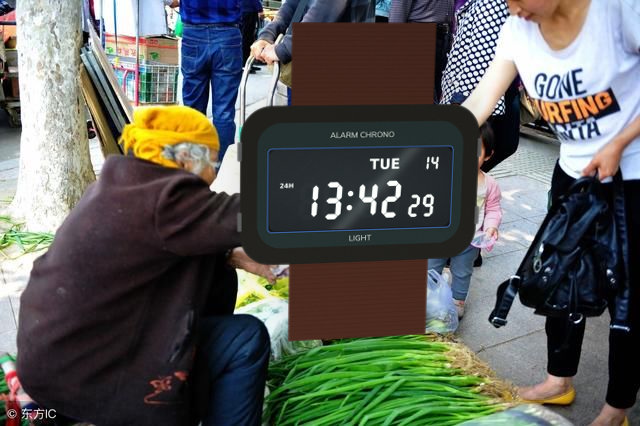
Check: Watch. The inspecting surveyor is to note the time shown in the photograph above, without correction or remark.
13:42:29
